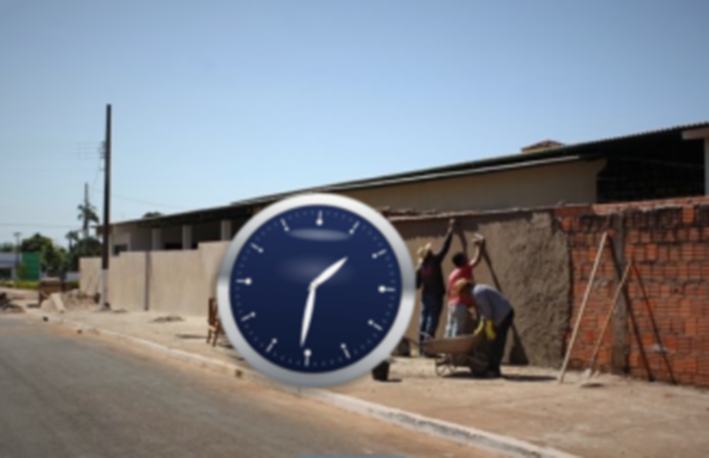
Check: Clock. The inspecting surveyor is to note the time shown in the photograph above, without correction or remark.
1:31
